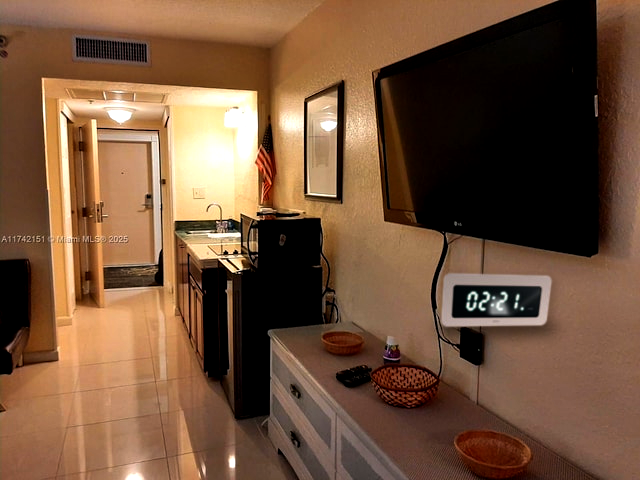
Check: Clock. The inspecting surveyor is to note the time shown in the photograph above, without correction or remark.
2:21
